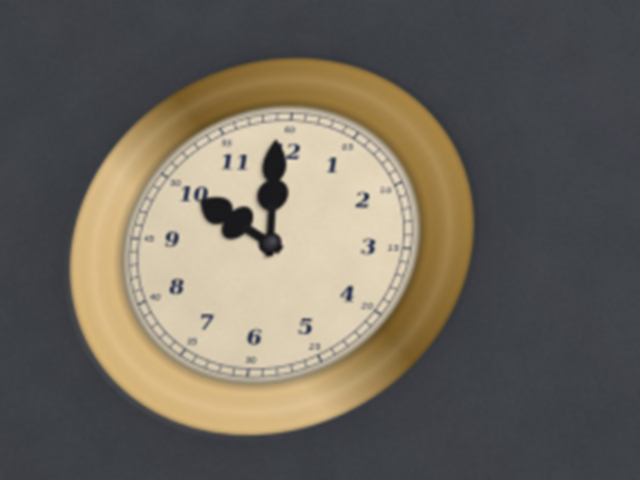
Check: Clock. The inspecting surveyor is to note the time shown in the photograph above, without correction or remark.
9:59
